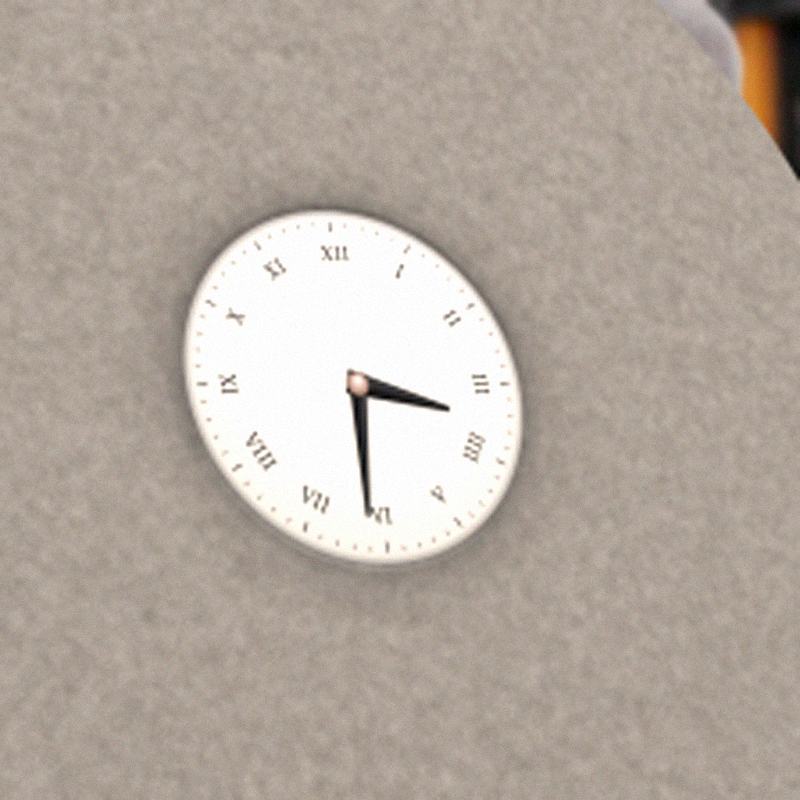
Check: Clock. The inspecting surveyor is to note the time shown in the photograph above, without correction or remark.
3:31
